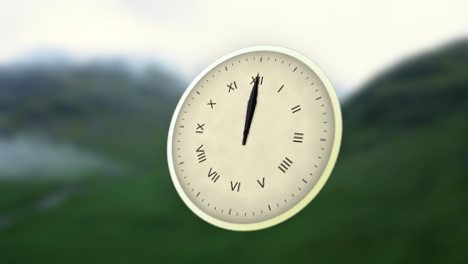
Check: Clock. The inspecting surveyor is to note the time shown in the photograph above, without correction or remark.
12:00
